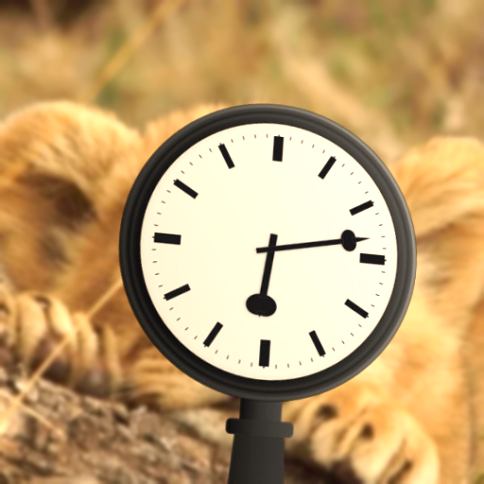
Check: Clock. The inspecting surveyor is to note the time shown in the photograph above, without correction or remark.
6:13
